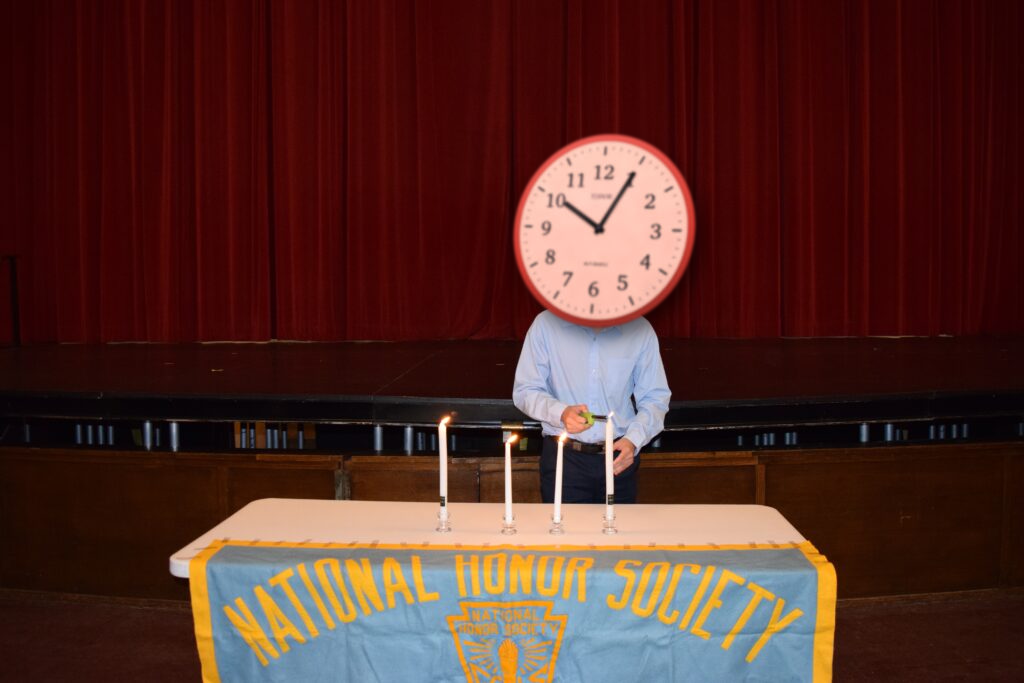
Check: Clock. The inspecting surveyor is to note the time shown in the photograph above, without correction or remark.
10:05
